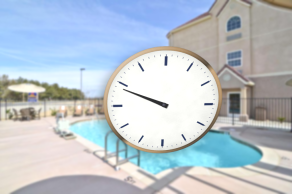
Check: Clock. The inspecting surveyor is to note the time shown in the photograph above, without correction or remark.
9:49
